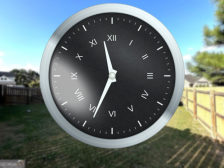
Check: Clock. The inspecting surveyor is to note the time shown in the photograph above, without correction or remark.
11:34
